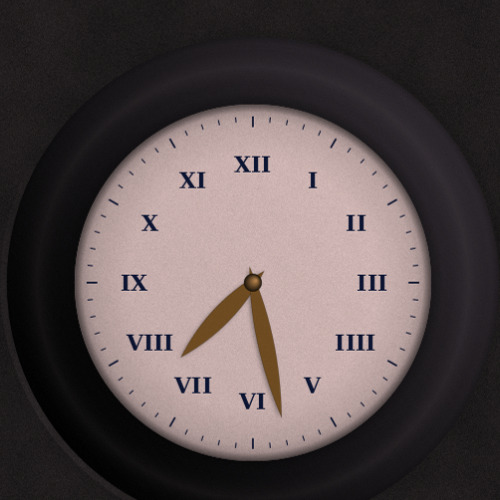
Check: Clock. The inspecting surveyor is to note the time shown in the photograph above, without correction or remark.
7:28
